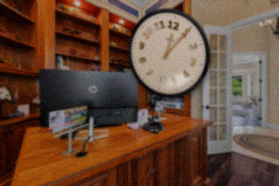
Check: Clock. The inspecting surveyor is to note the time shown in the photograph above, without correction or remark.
12:05
